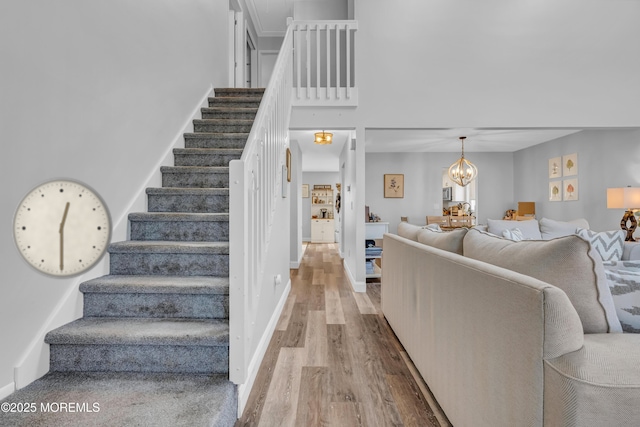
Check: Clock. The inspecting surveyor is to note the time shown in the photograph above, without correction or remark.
12:30
